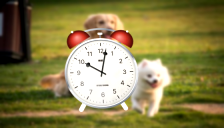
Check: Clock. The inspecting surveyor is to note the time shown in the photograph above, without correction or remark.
10:02
